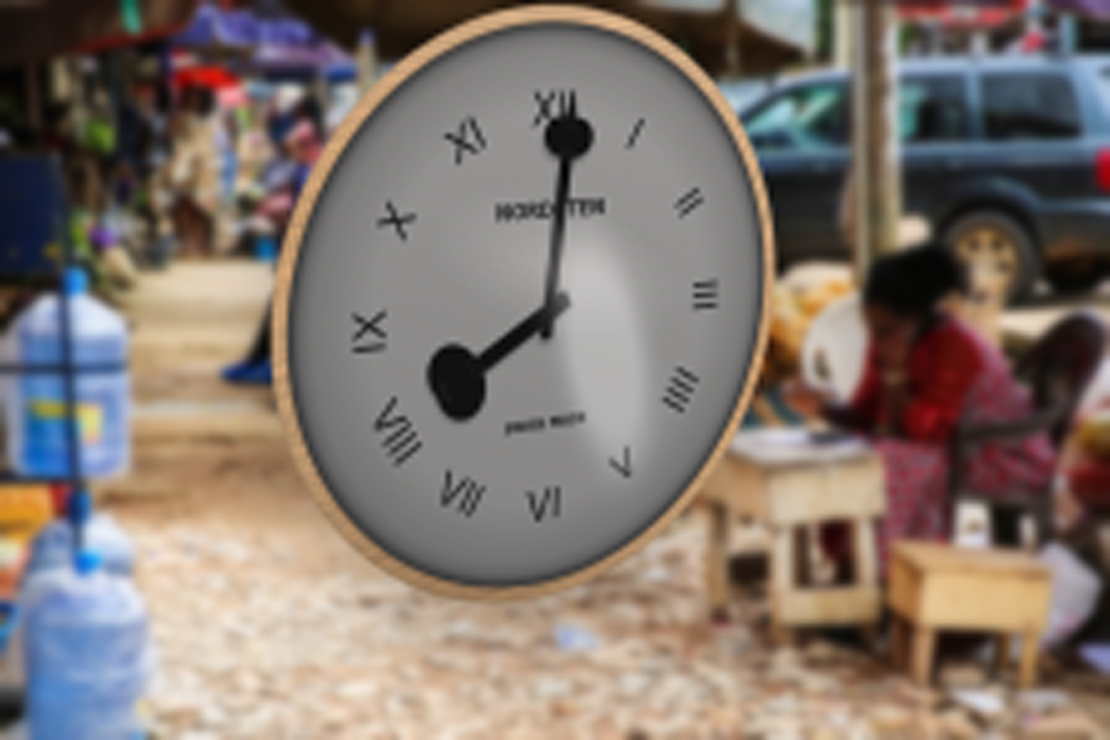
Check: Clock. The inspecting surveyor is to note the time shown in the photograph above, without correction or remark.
8:01
